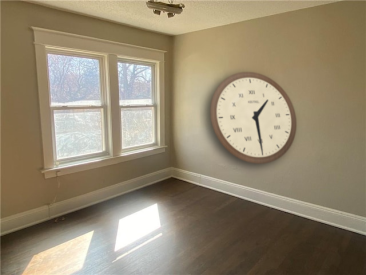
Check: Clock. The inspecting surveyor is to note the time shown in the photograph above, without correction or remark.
1:30
